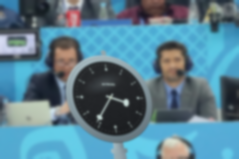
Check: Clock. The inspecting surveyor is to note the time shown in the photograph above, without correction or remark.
3:36
